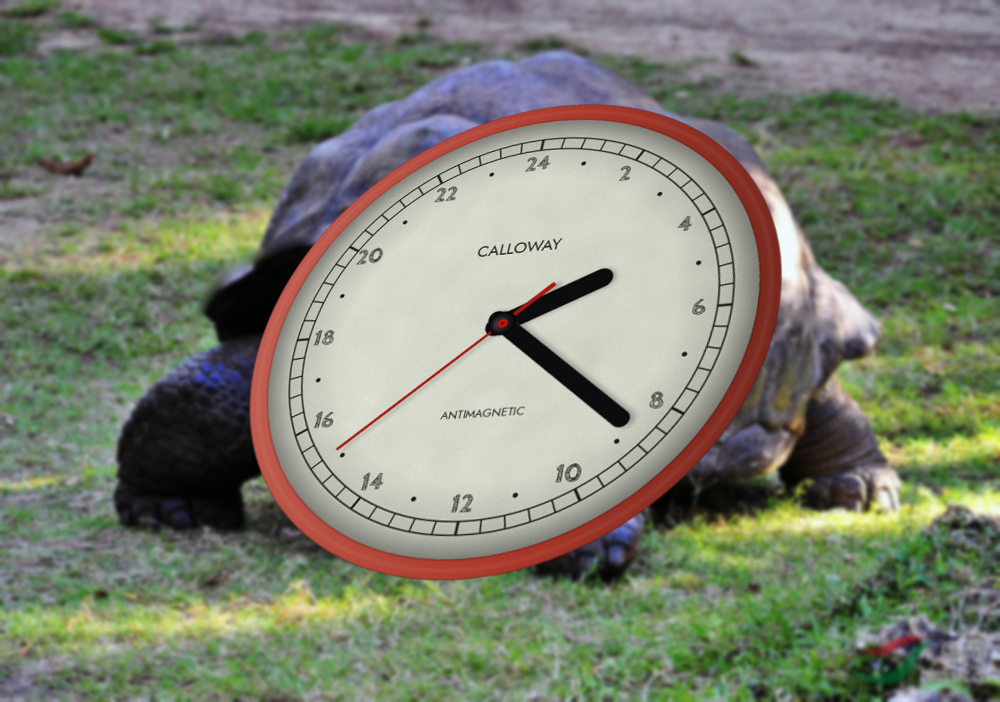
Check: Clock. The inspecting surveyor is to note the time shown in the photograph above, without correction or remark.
4:21:38
